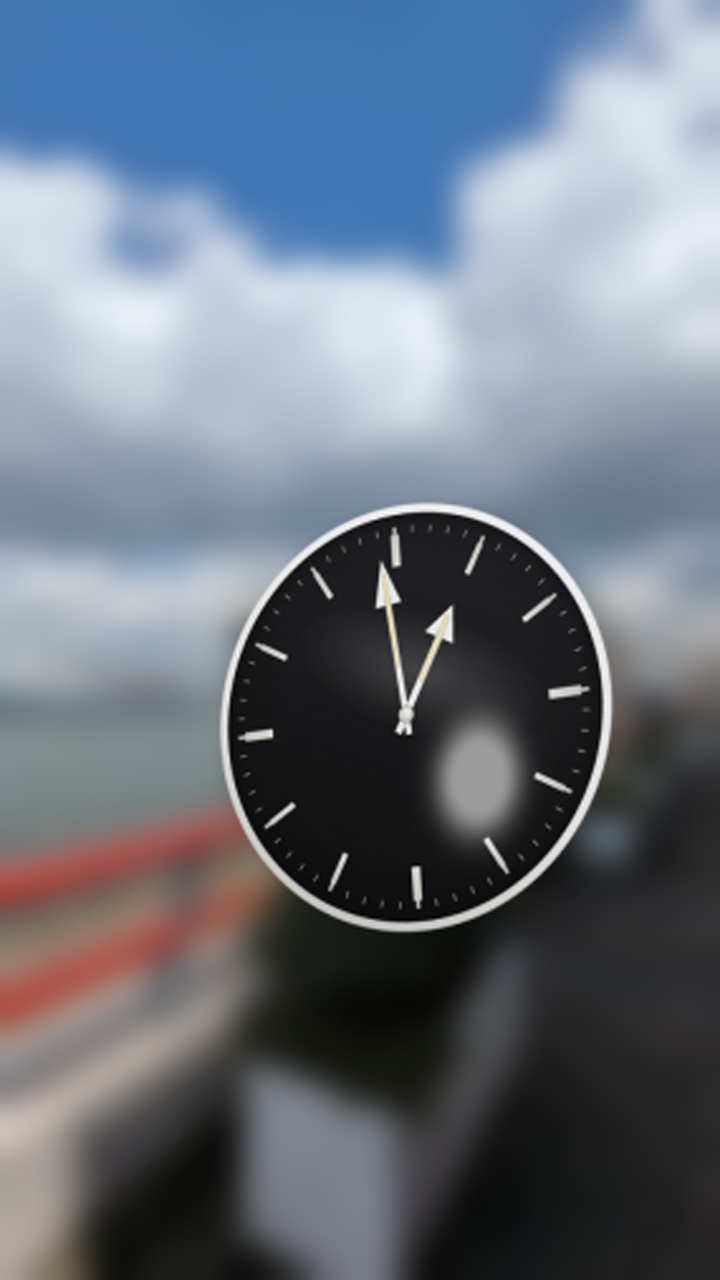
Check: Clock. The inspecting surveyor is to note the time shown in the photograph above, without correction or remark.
12:59
